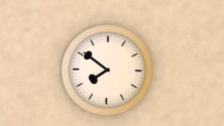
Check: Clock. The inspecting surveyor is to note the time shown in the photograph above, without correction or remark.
7:51
